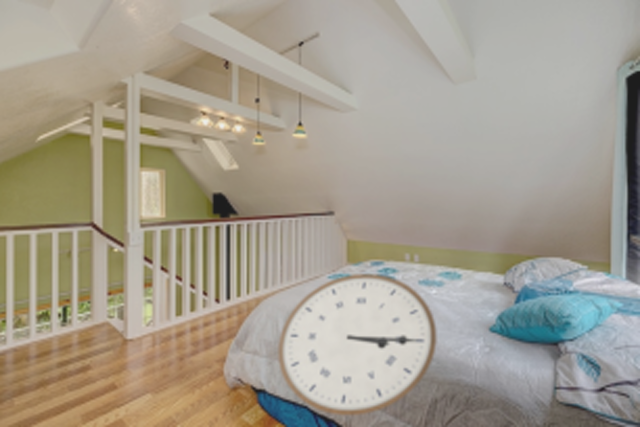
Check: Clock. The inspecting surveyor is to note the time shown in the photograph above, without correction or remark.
3:15
